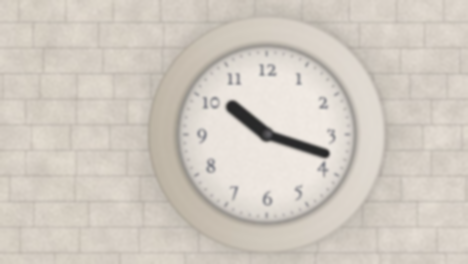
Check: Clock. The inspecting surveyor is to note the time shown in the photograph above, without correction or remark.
10:18
